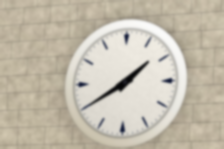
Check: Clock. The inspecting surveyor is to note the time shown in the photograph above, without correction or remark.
1:40
